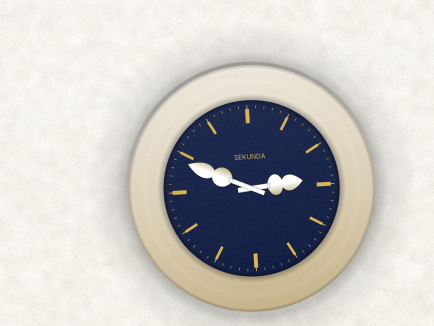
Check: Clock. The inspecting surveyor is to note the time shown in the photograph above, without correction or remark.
2:49
